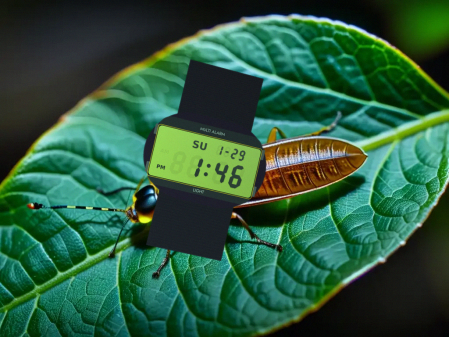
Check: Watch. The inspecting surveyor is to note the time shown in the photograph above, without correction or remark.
1:46
